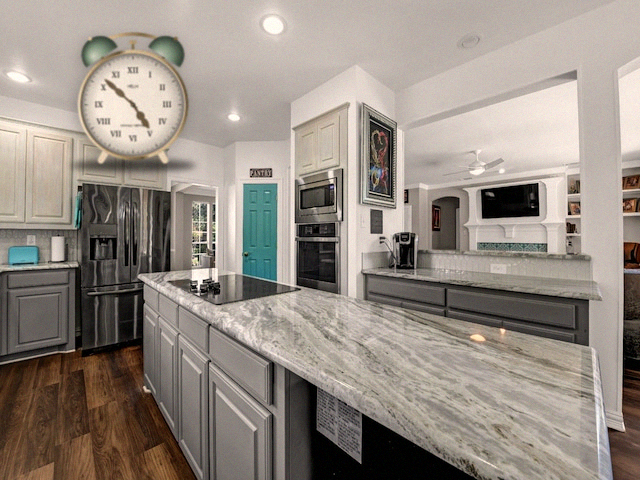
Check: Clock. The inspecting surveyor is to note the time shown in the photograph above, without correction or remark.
4:52
